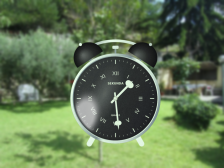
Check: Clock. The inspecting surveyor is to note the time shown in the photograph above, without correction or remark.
1:29
